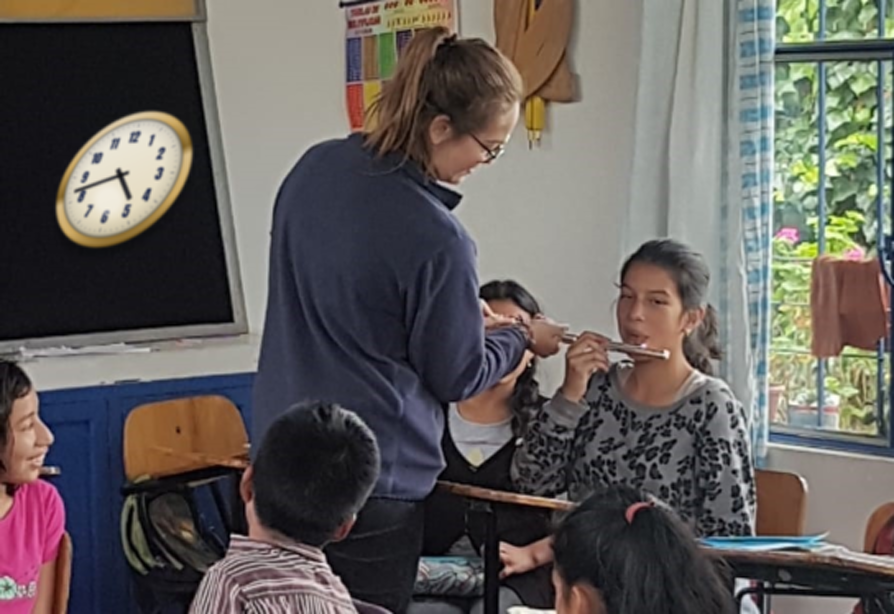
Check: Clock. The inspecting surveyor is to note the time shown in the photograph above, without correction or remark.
4:42
